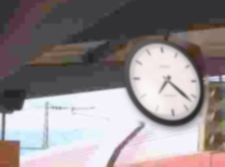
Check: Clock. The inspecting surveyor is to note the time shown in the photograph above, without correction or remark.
7:22
